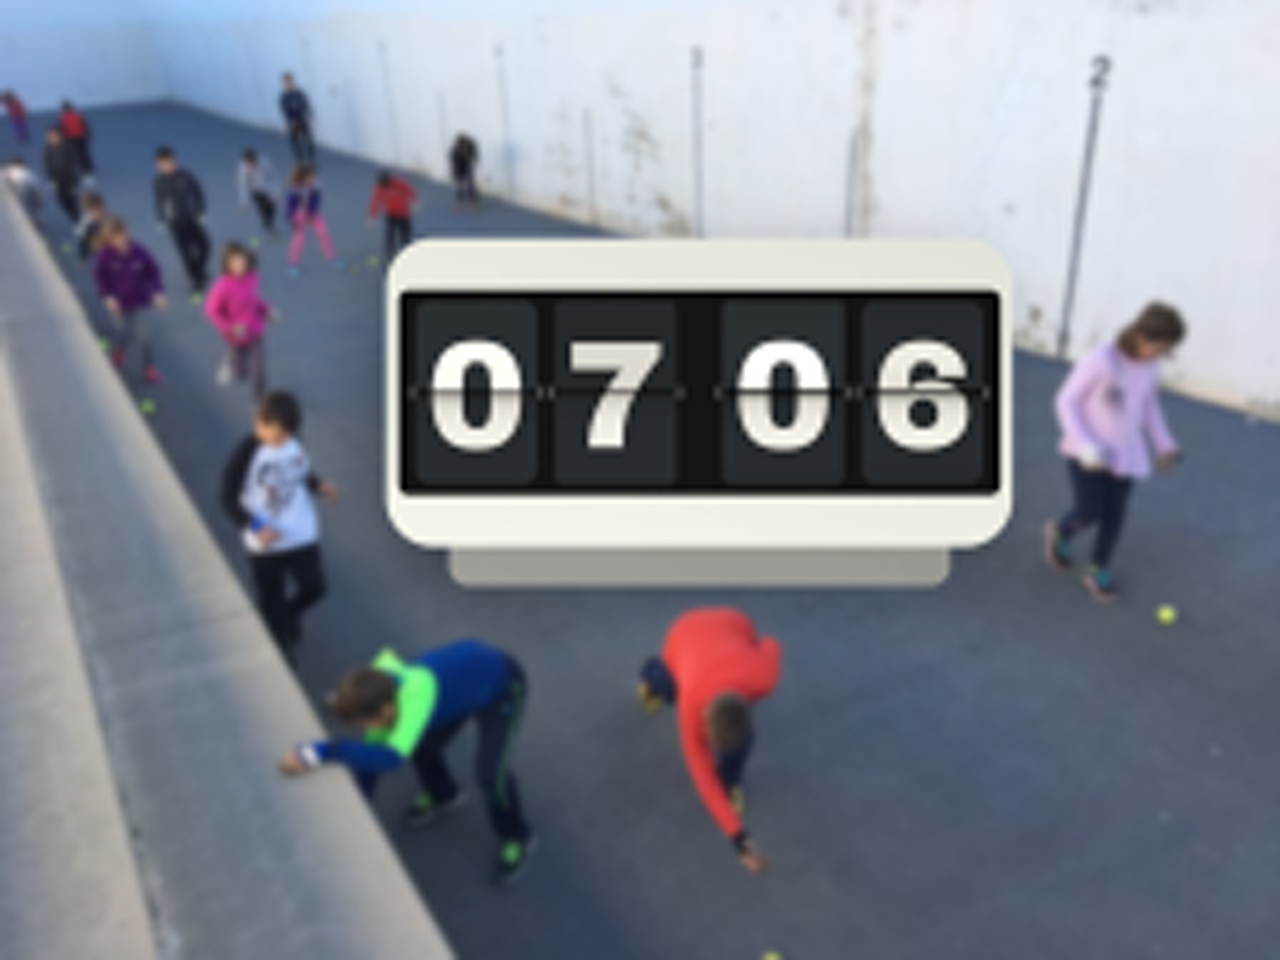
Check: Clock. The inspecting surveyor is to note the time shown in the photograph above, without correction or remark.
7:06
